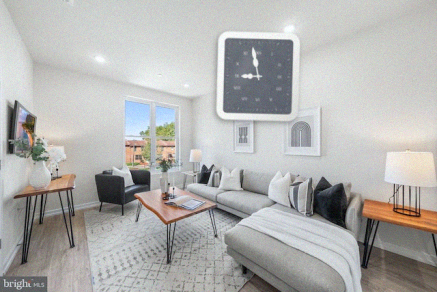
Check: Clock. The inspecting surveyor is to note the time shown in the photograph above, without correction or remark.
8:58
